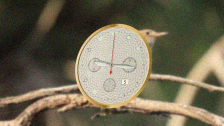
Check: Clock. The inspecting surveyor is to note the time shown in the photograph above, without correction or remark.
9:16
